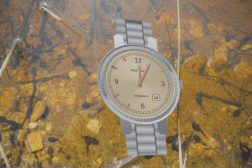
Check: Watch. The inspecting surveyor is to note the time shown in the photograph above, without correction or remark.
12:05
